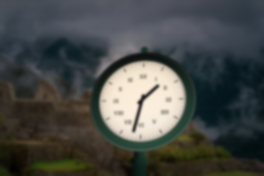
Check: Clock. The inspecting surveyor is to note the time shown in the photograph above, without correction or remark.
1:32
